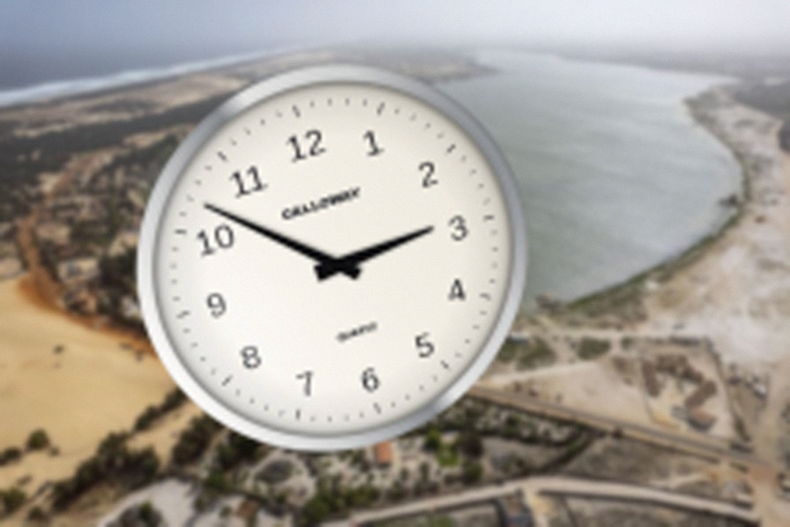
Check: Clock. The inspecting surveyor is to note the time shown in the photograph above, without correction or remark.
2:52
